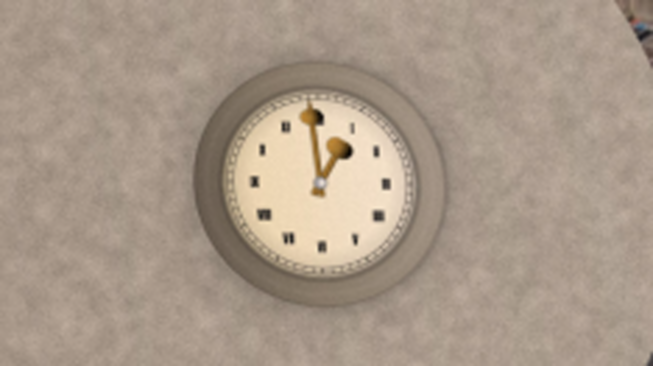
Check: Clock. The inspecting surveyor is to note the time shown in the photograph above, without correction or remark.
12:59
